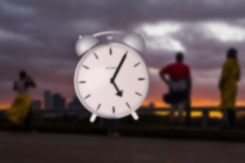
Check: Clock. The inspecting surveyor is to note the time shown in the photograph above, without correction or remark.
5:05
